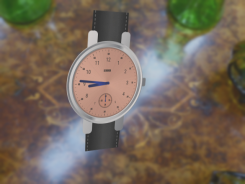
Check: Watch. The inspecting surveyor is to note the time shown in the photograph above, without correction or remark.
8:46
